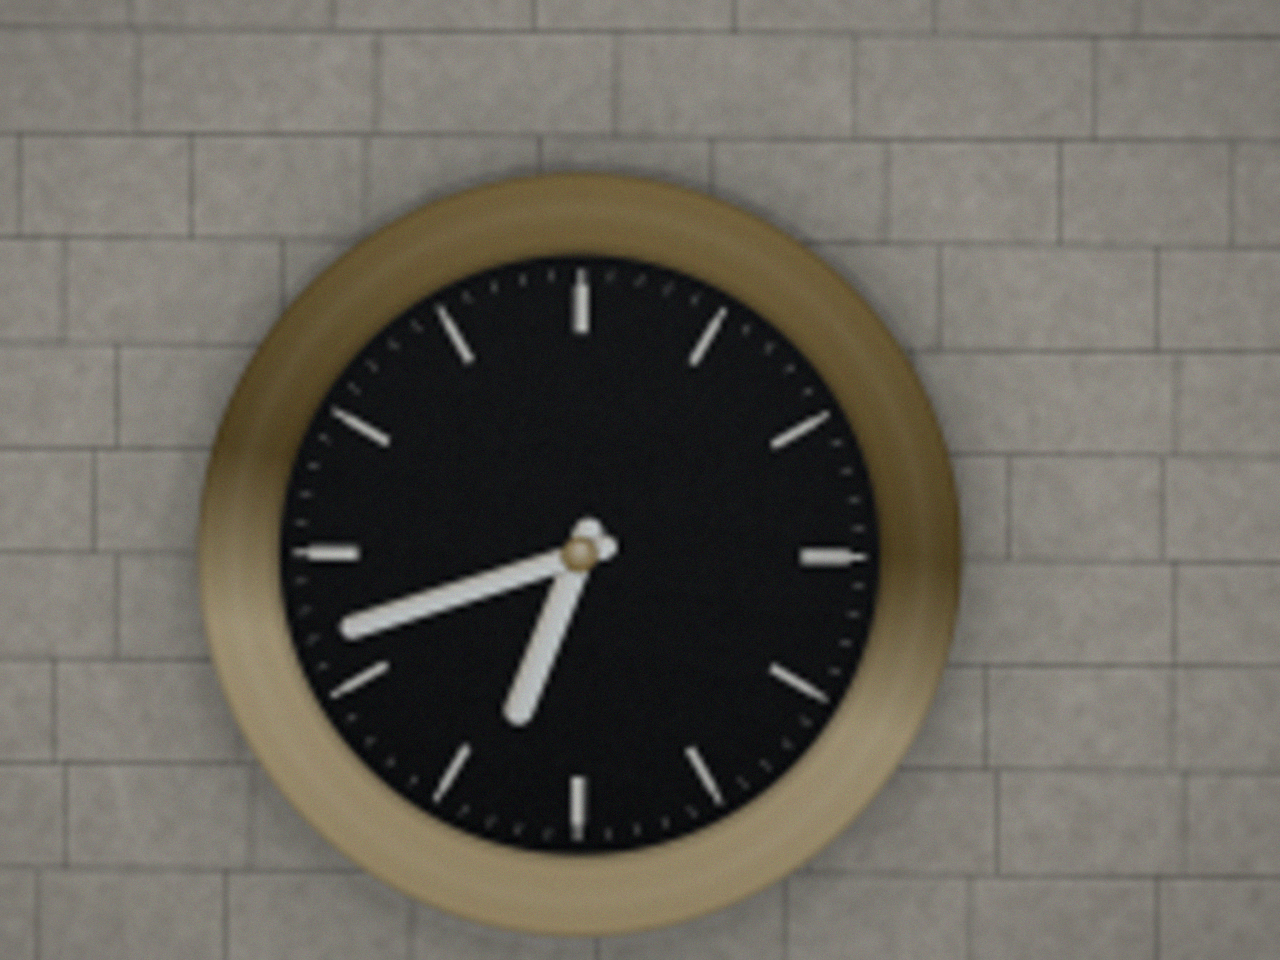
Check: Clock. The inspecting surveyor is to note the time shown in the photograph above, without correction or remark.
6:42
